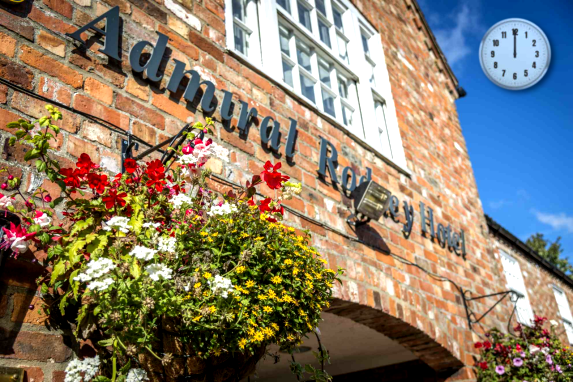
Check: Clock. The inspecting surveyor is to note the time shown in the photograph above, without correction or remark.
12:00
